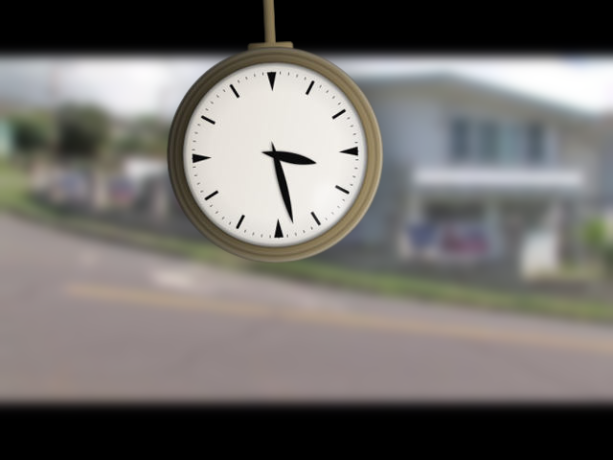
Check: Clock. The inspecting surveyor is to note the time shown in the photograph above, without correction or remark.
3:28
